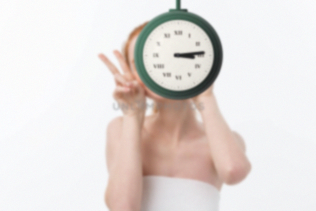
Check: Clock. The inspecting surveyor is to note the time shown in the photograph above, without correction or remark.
3:14
